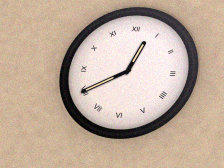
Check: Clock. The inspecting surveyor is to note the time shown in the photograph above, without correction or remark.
12:40
